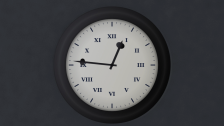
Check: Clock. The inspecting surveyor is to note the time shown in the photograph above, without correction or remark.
12:46
